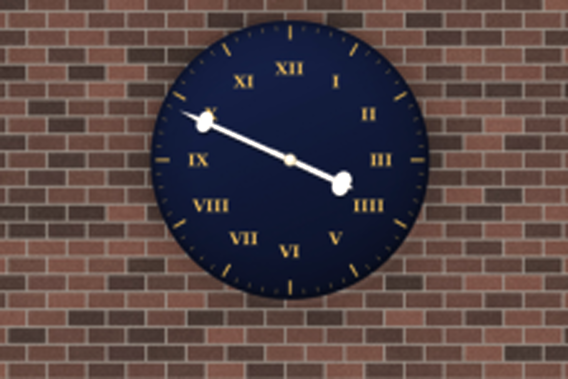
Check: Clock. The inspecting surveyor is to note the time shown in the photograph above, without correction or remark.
3:49
